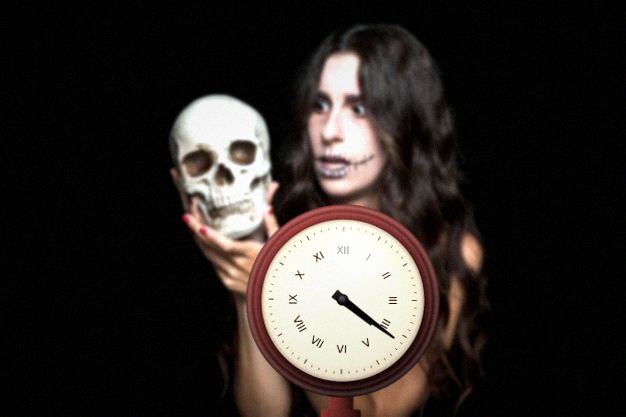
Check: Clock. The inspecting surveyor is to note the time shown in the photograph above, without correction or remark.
4:21
